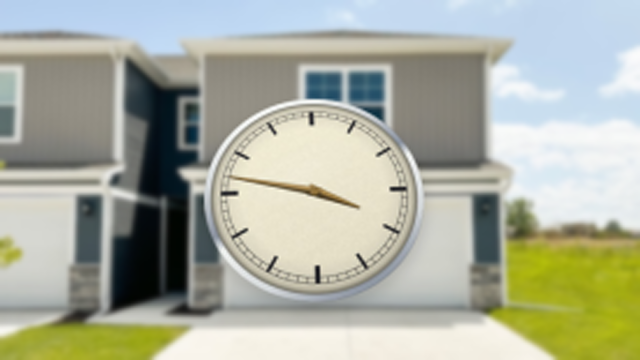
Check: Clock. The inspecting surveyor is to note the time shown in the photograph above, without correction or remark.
3:47
